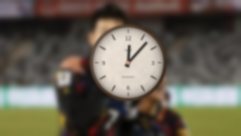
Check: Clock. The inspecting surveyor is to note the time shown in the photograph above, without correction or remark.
12:07
